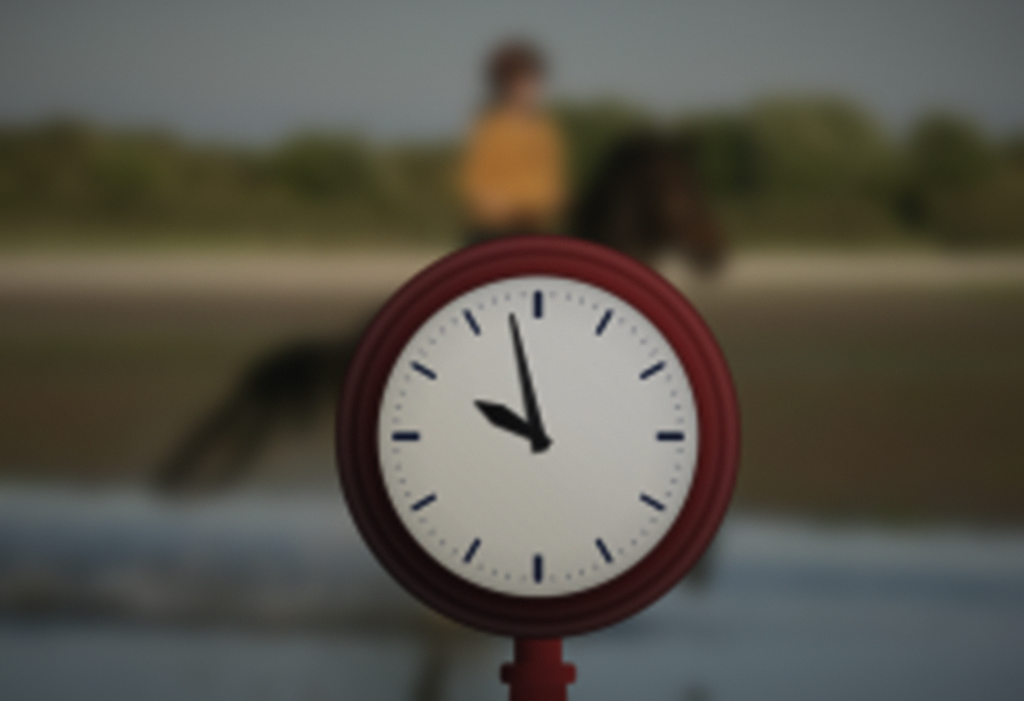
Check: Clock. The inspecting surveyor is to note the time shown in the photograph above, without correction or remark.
9:58
